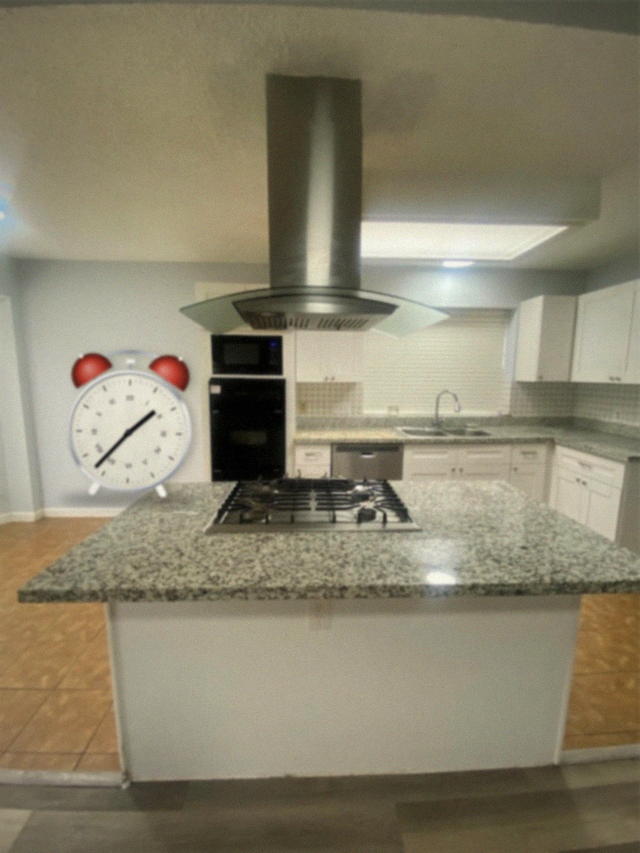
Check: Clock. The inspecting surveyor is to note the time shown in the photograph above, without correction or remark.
1:37
